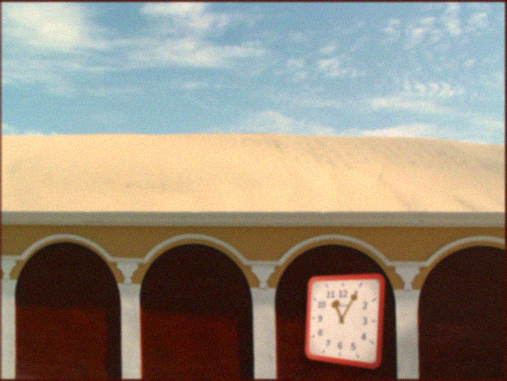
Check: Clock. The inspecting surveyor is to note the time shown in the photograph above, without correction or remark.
11:05
